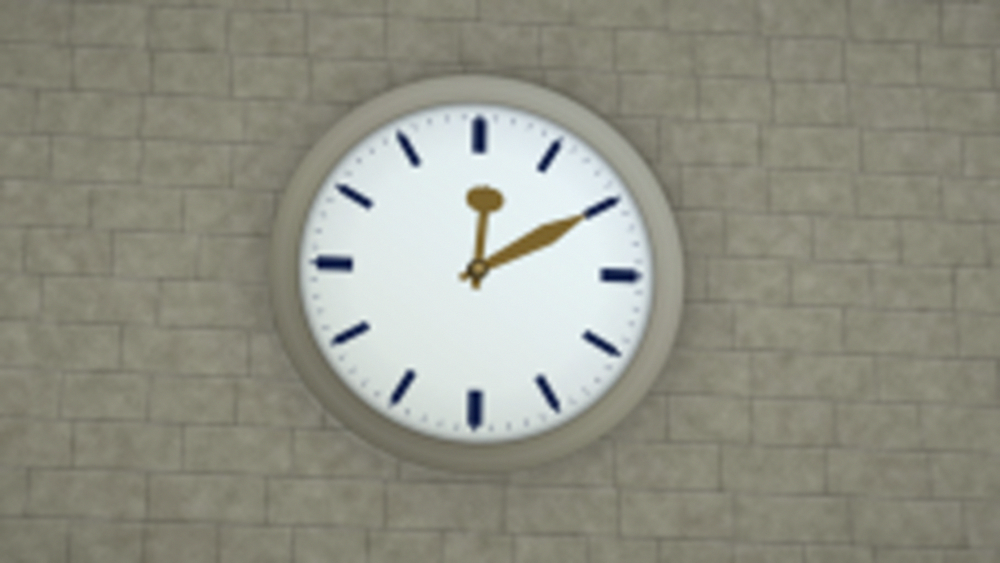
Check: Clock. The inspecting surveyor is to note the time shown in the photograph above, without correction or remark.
12:10
